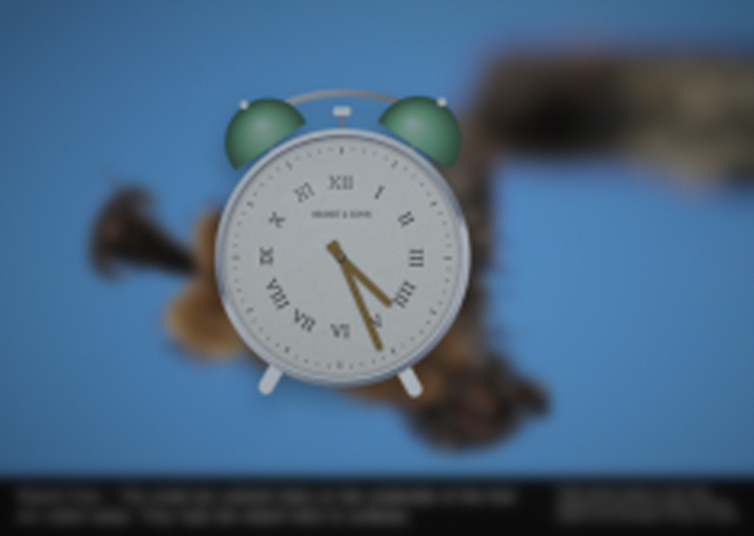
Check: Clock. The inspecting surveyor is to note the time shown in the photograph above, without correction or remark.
4:26
